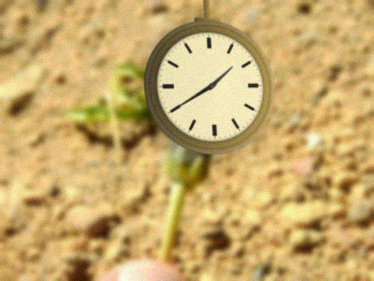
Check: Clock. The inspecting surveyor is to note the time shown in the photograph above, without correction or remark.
1:40
